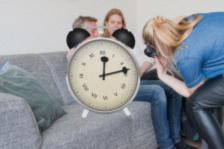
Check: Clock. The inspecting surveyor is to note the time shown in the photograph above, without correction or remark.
12:13
